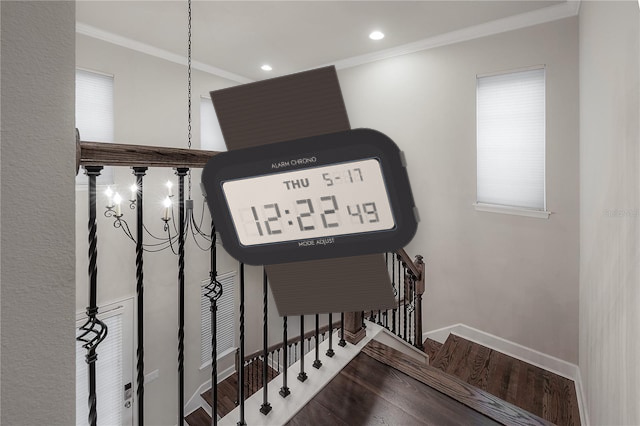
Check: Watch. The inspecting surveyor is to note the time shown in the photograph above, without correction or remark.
12:22:49
